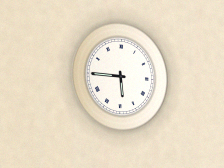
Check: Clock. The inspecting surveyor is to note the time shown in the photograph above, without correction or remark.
5:45
